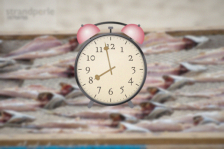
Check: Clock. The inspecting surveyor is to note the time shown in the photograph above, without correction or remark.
7:58
